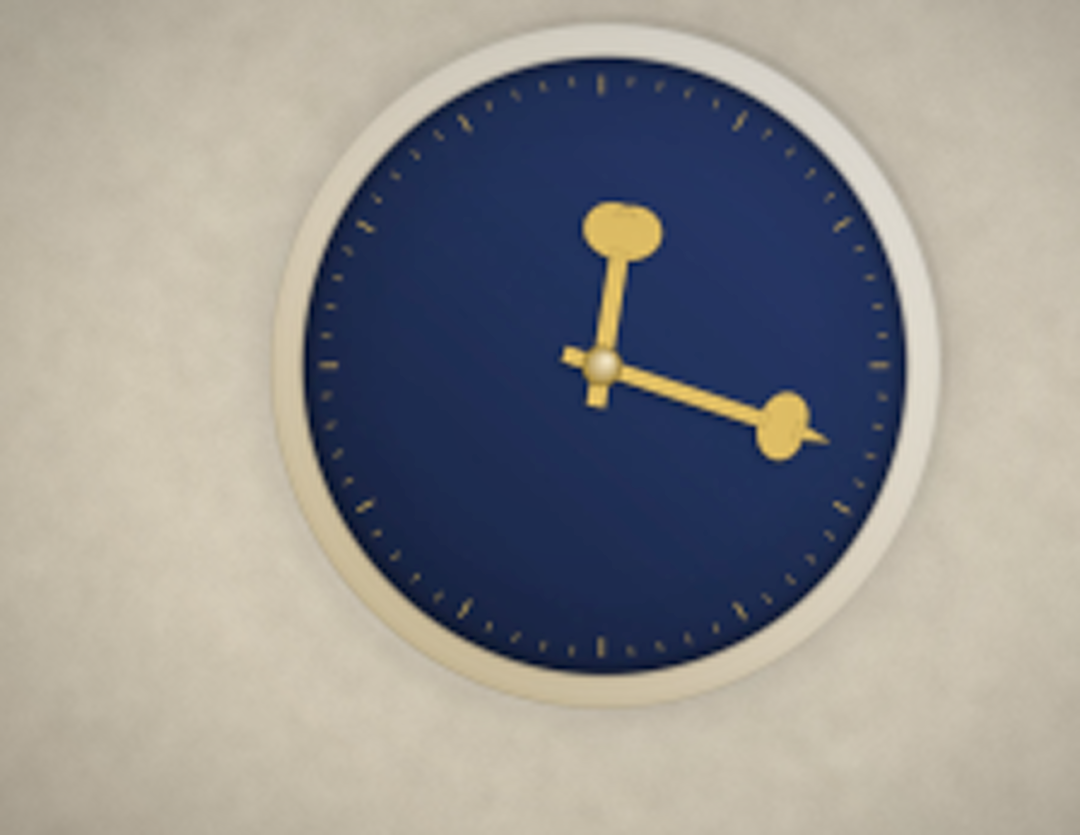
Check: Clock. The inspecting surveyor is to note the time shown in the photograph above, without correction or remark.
12:18
